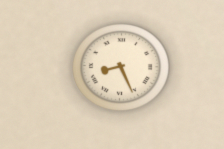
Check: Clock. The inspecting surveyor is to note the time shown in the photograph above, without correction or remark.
8:26
